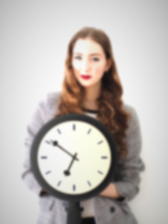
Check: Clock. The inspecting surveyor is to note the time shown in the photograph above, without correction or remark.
6:51
